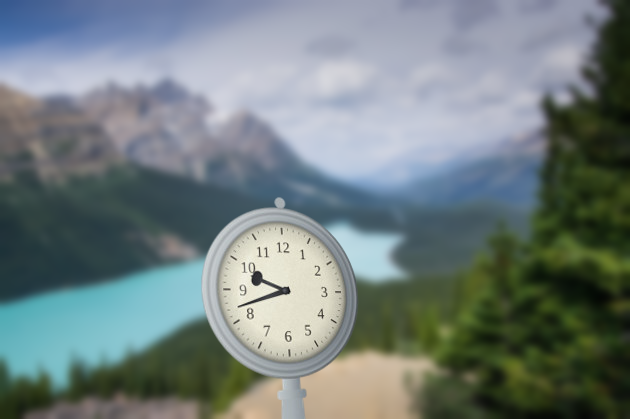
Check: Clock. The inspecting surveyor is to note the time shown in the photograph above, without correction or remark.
9:42
